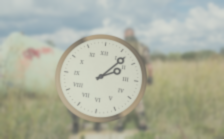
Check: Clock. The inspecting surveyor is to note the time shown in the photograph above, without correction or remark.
2:07
